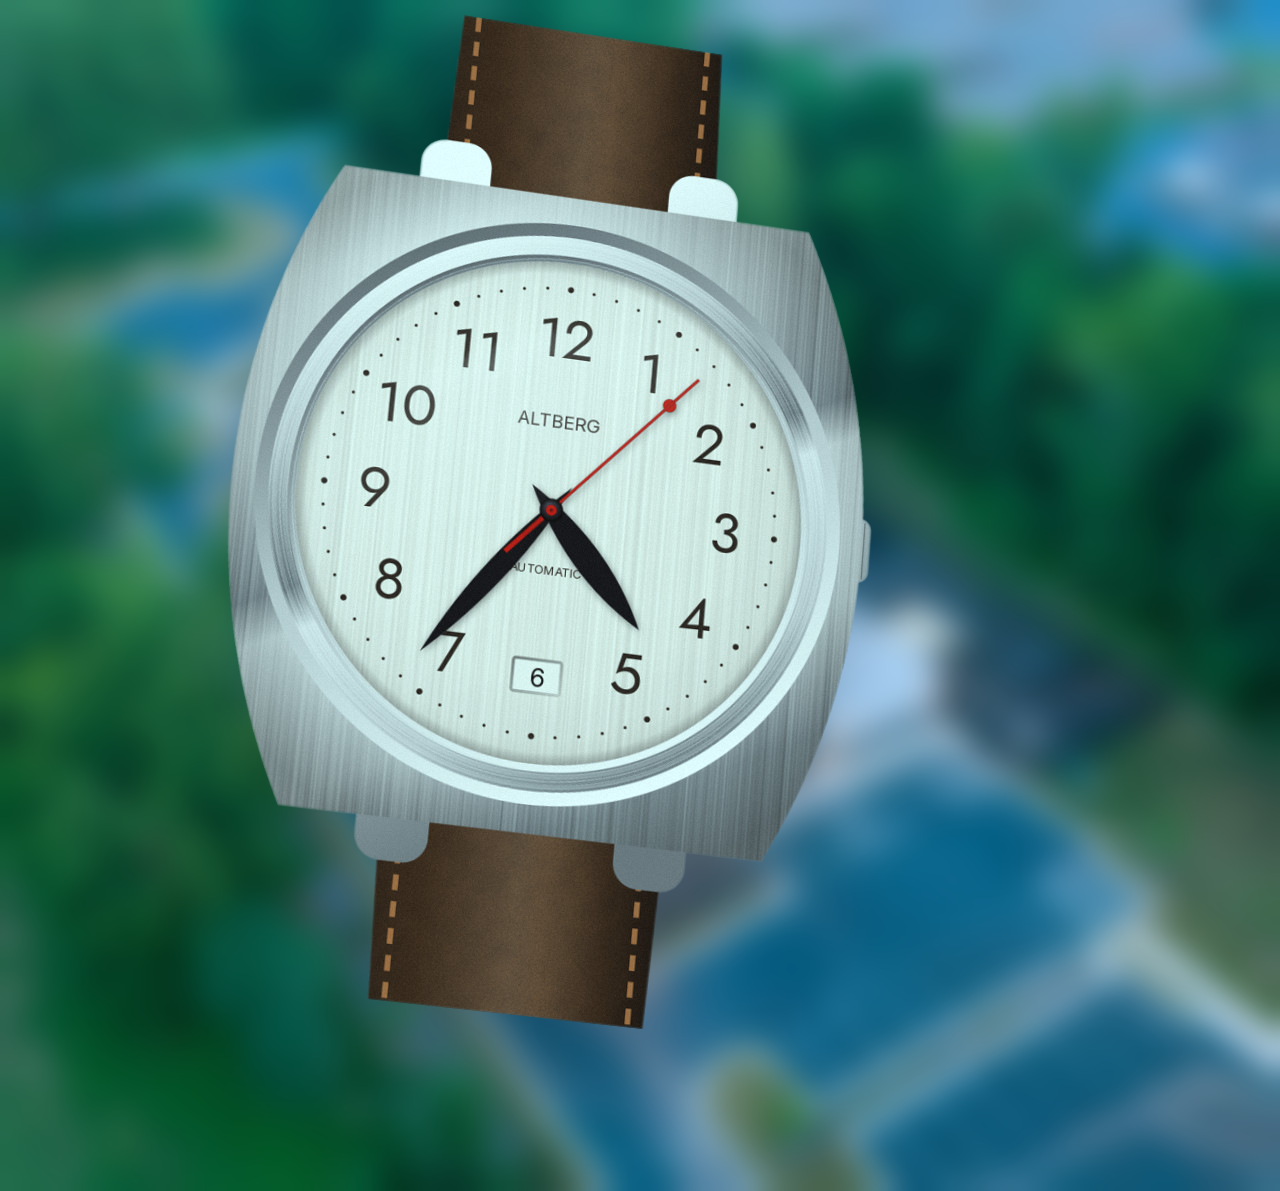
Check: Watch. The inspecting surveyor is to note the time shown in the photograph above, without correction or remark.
4:36:07
